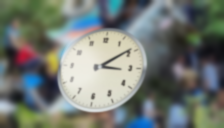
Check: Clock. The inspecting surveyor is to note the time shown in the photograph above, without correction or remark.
3:09
